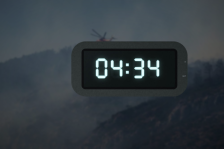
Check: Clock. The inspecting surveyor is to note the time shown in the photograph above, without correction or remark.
4:34
